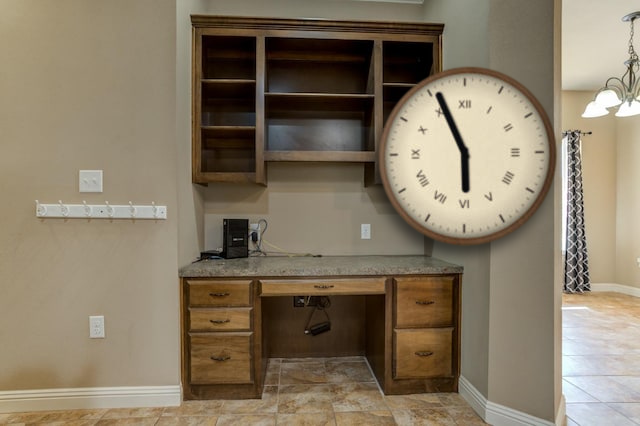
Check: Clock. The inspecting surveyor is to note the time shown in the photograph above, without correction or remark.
5:56
